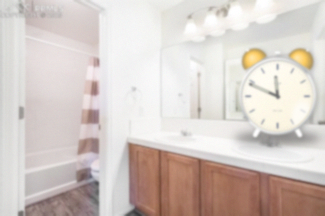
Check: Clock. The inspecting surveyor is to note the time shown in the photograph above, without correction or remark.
11:49
